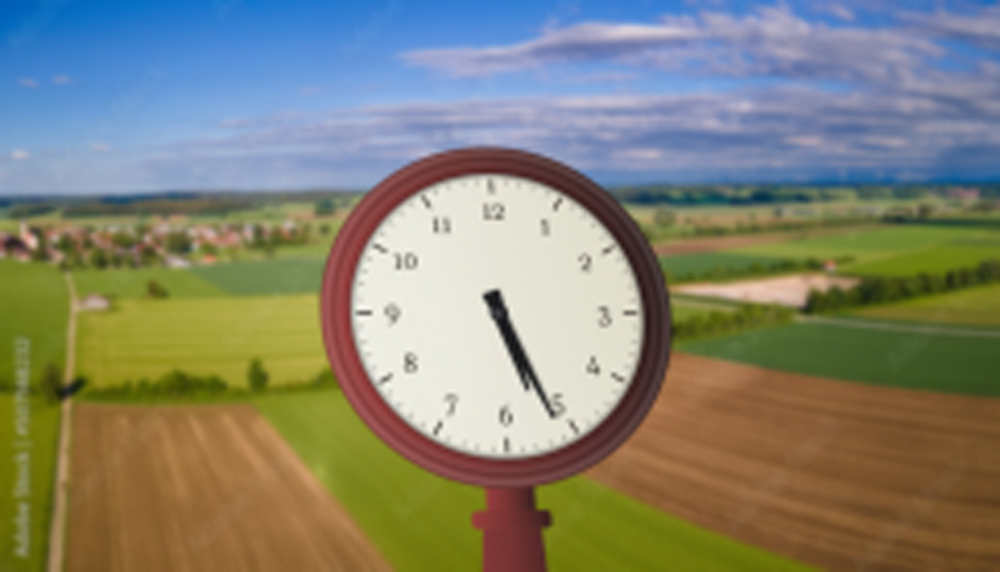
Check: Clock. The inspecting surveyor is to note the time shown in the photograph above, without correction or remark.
5:26
